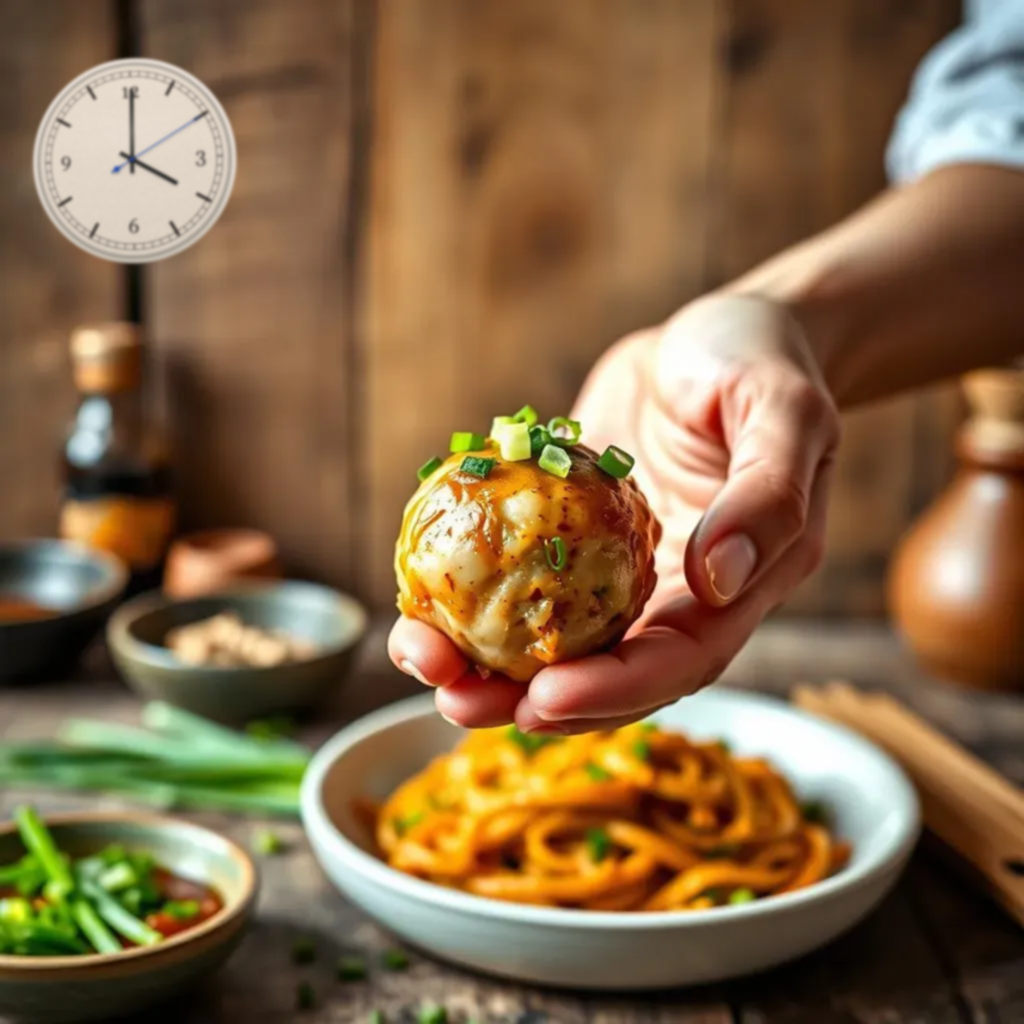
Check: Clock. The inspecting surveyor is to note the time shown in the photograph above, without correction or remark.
4:00:10
